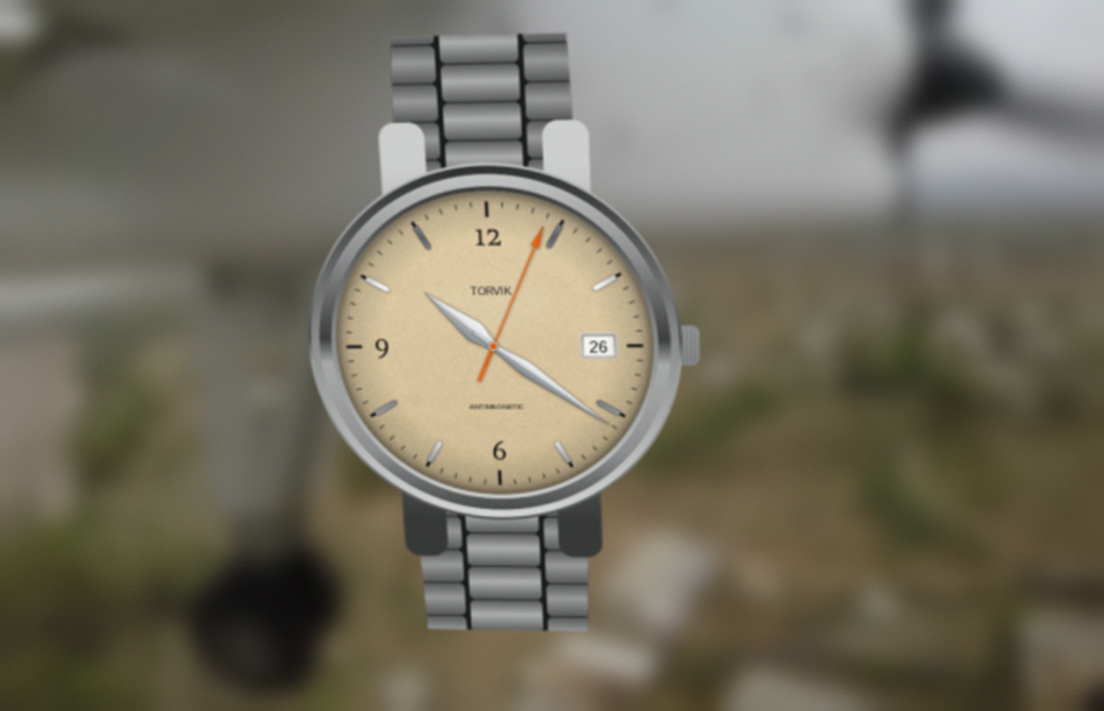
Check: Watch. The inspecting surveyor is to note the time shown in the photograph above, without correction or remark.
10:21:04
